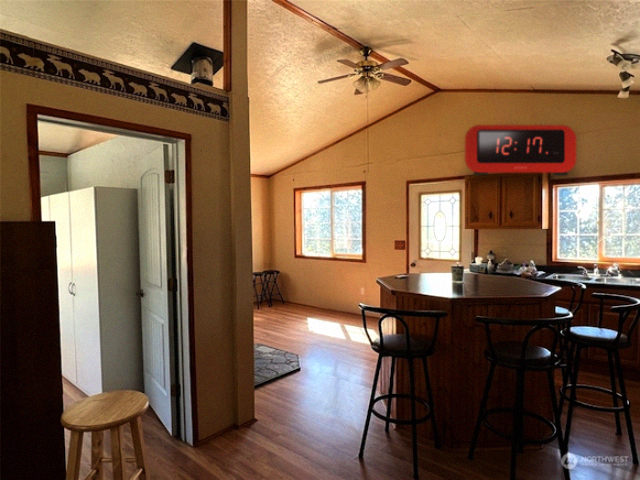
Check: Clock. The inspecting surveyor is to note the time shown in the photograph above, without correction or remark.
12:17
